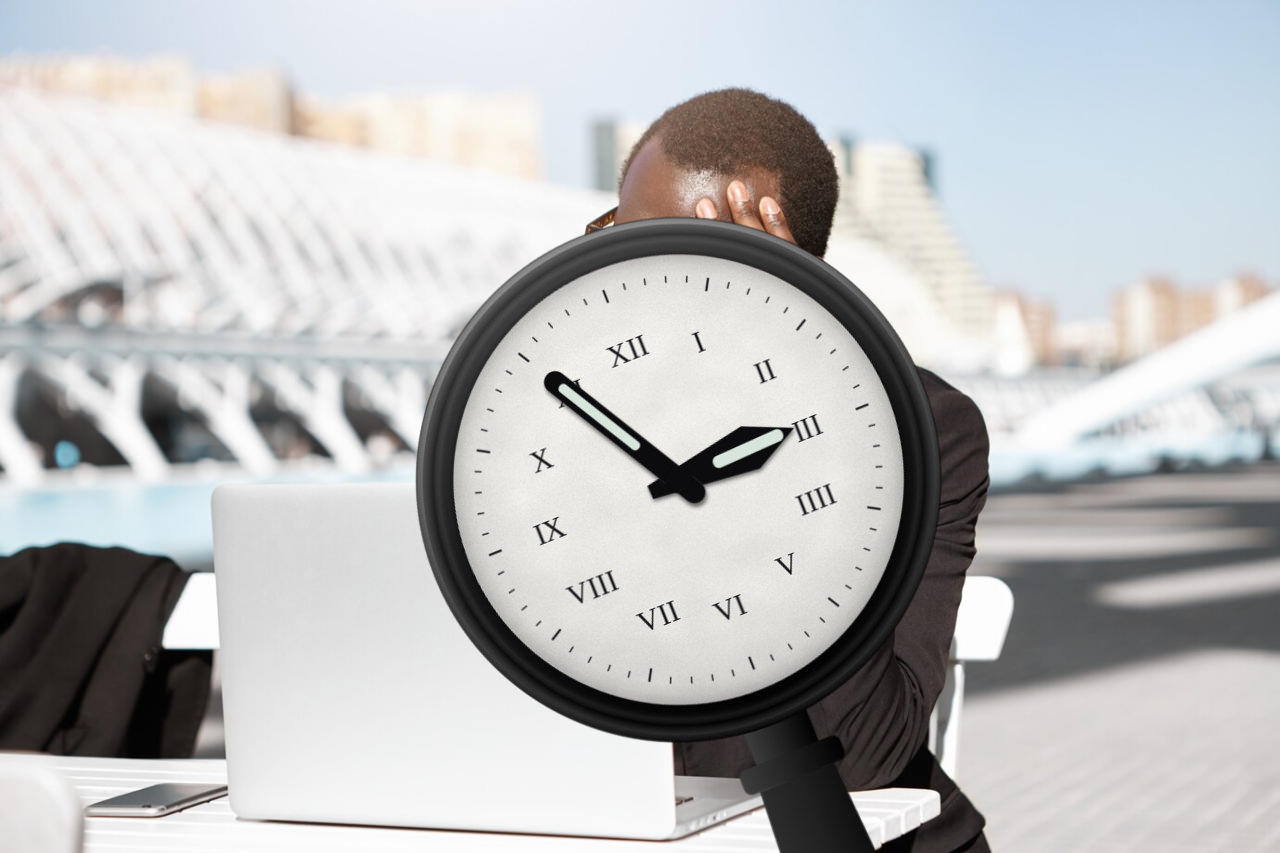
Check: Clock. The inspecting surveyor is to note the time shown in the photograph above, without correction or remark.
2:55
